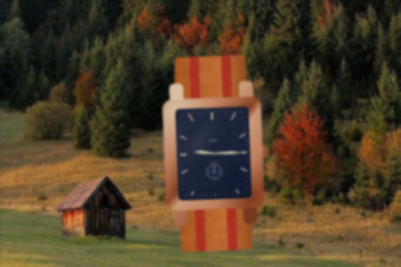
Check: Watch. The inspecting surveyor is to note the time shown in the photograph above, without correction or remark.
9:15
